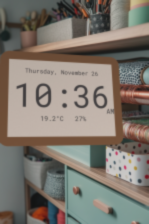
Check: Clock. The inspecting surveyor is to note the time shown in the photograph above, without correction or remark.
10:36
